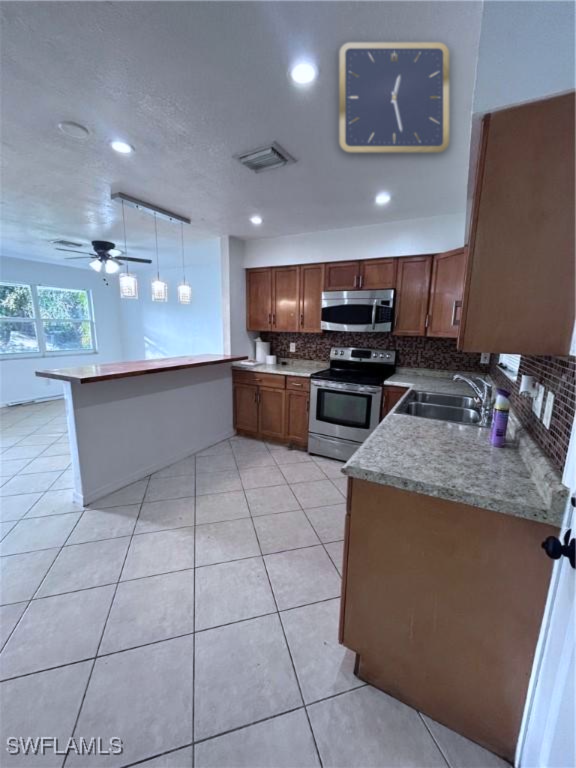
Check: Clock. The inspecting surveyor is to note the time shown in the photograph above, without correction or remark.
12:28
